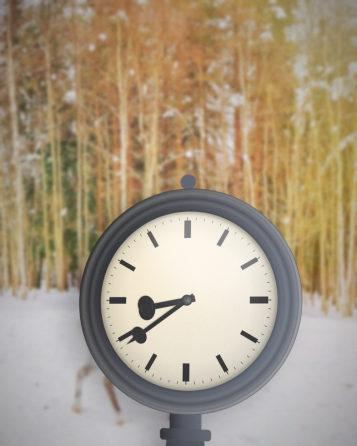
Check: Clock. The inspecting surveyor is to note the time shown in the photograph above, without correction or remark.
8:39
